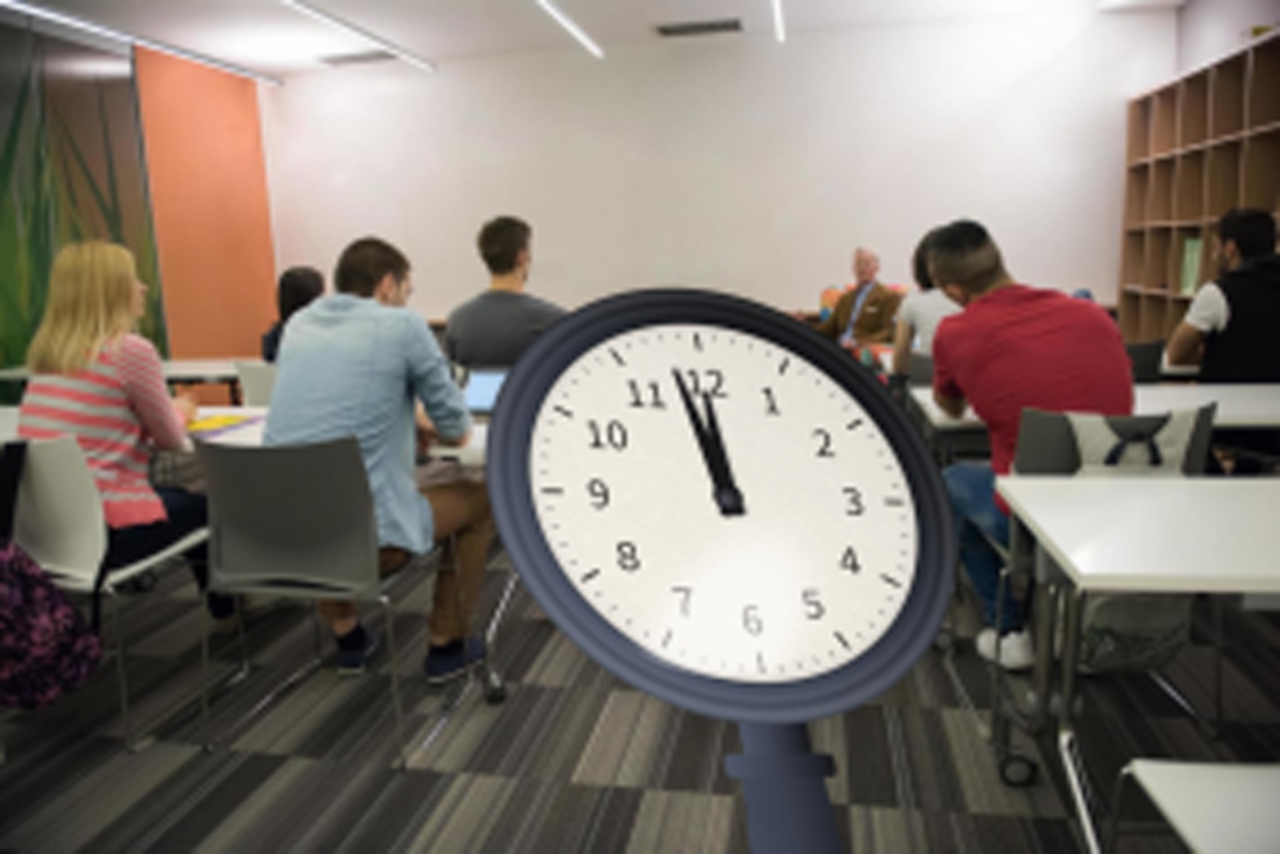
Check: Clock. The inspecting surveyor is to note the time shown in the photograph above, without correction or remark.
11:58
